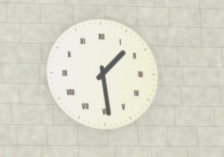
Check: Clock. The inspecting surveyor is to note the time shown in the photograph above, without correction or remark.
1:29
